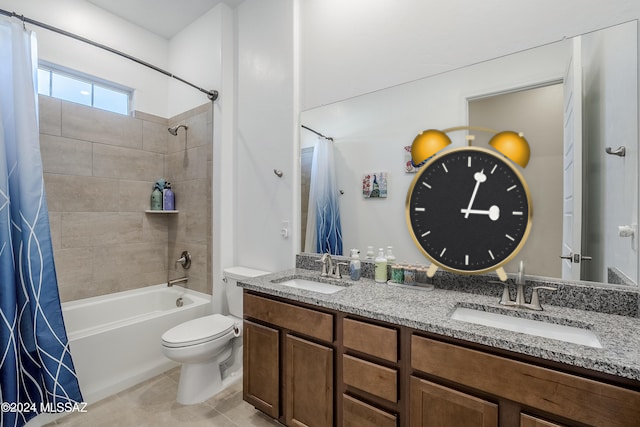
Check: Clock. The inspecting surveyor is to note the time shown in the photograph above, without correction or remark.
3:03
